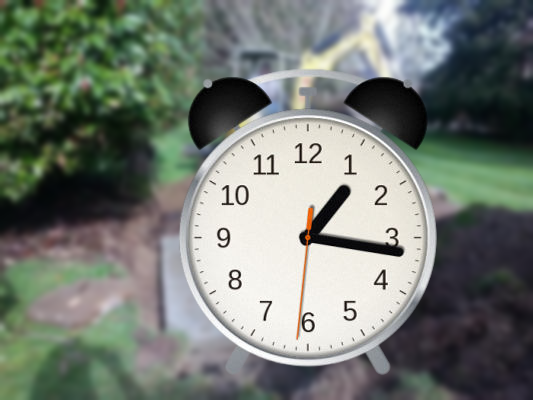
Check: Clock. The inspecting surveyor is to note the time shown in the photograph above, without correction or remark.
1:16:31
